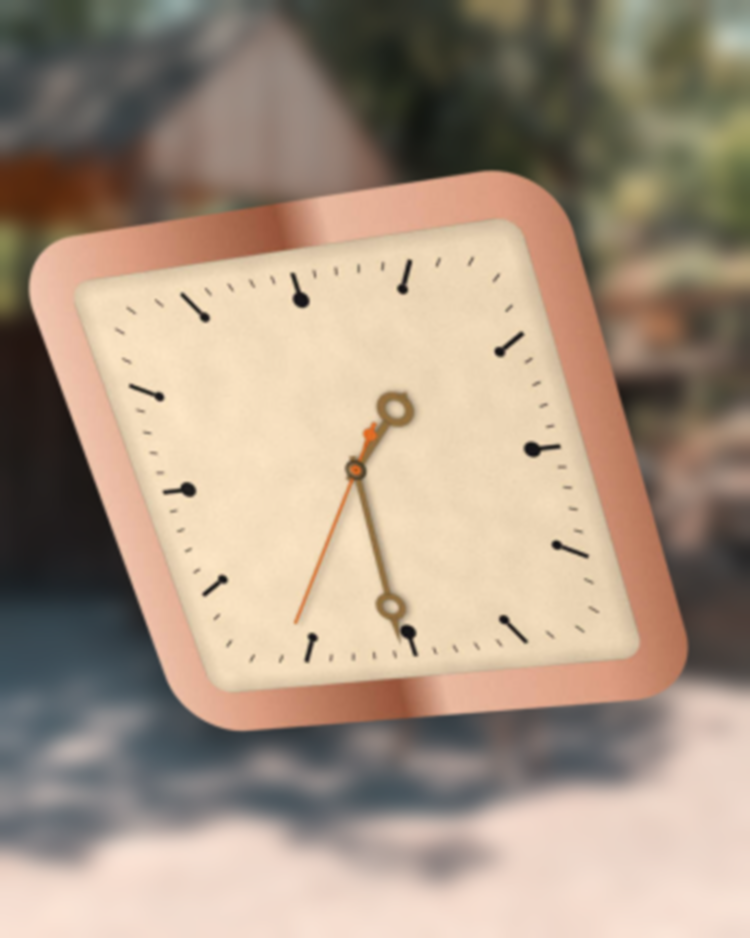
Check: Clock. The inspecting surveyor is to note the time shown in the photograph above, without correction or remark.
1:30:36
